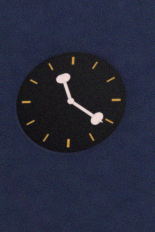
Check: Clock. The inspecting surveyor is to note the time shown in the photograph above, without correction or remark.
11:21
